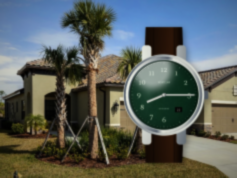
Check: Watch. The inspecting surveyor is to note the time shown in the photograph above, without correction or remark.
8:15
